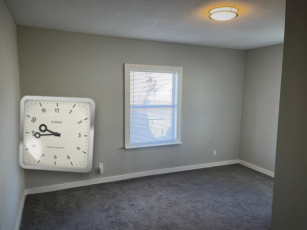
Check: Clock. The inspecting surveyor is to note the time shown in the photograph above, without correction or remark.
9:44
